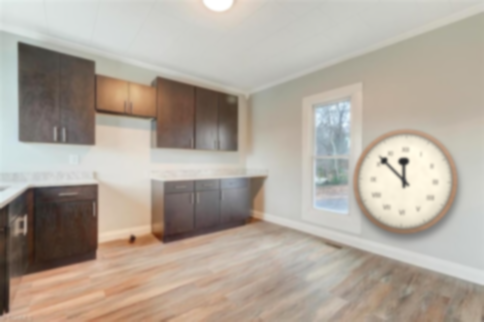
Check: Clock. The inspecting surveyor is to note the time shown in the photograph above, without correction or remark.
11:52
